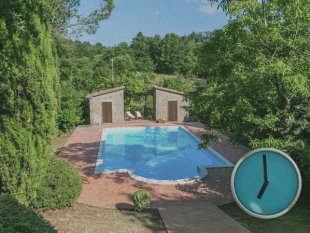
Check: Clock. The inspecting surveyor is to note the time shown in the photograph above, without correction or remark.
7:00
